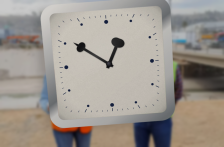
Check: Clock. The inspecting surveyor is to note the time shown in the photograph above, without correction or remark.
12:51
